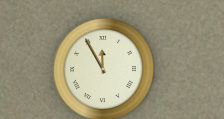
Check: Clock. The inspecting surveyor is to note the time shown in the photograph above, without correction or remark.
11:55
